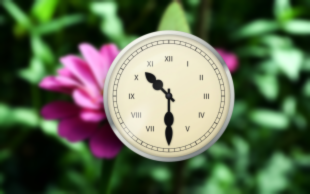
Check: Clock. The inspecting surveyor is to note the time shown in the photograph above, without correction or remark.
10:30
